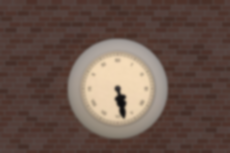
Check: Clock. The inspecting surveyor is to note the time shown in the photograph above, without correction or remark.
5:28
